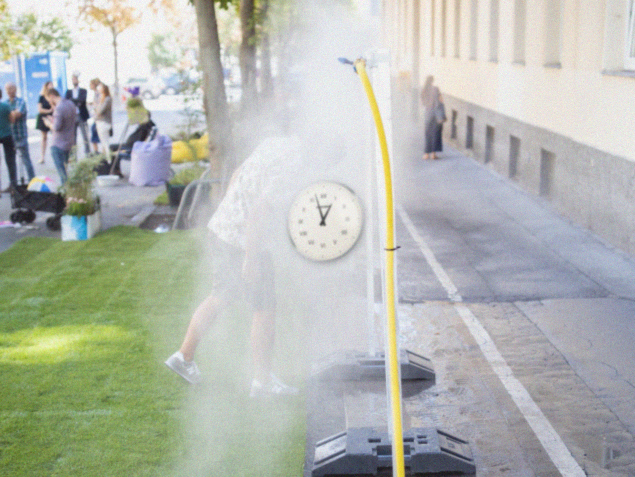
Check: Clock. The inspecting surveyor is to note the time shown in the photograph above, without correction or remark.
12:57
